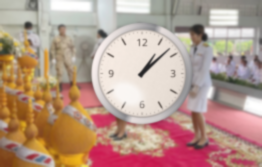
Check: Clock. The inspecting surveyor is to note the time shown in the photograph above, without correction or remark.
1:08
